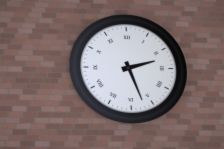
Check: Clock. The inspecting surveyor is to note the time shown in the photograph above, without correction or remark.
2:27
